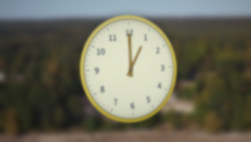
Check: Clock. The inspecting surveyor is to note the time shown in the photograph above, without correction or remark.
1:00
